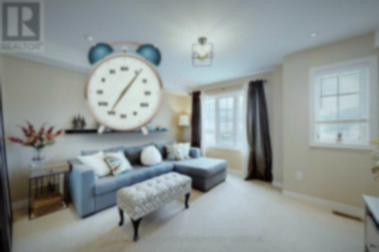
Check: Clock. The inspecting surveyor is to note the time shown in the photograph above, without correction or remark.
7:06
